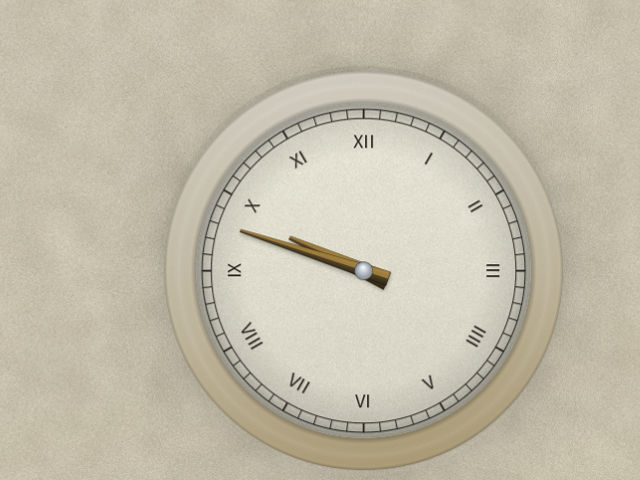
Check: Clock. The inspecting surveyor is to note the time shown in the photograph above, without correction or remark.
9:48
